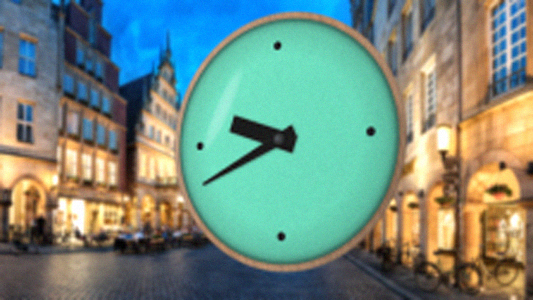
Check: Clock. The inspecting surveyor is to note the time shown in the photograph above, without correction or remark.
9:41
